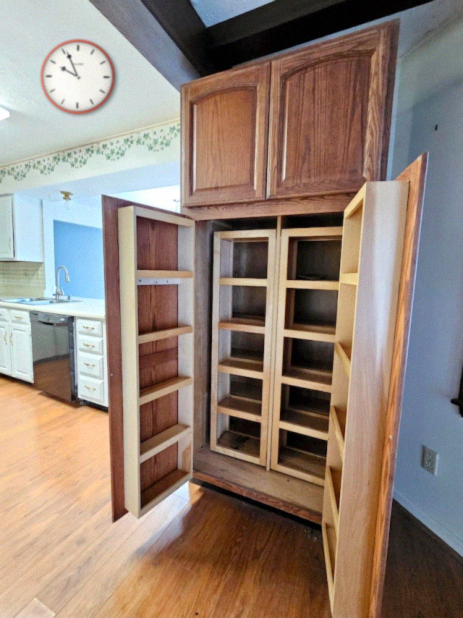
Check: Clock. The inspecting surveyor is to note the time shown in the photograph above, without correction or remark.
9:56
